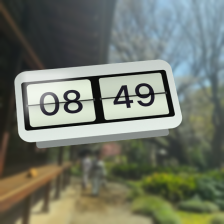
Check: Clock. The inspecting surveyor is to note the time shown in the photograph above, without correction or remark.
8:49
